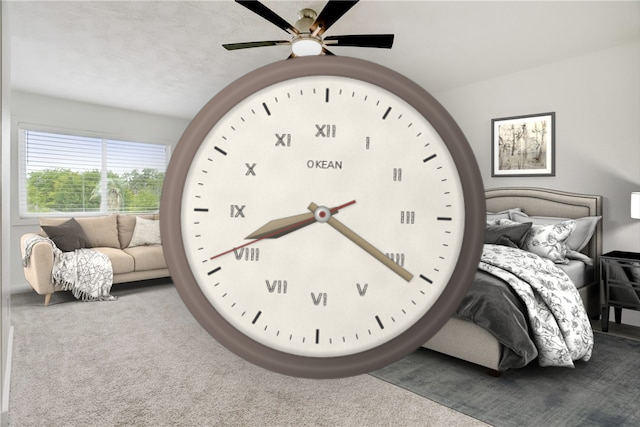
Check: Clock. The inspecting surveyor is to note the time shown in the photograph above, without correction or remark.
8:20:41
